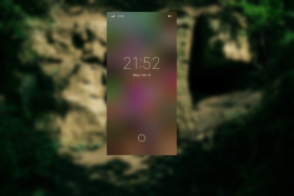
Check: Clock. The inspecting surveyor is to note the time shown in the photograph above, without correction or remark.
21:52
